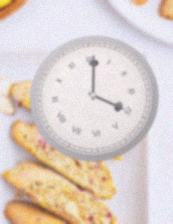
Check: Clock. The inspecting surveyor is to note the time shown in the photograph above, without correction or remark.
4:01
